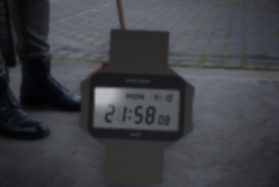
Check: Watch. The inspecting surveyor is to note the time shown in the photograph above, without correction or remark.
21:58
